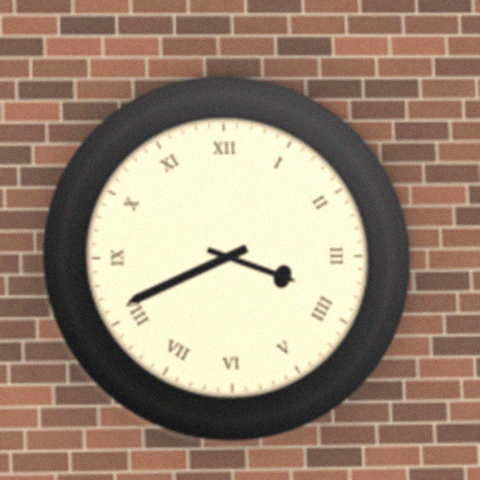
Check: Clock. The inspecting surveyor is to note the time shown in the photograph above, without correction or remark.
3:41
